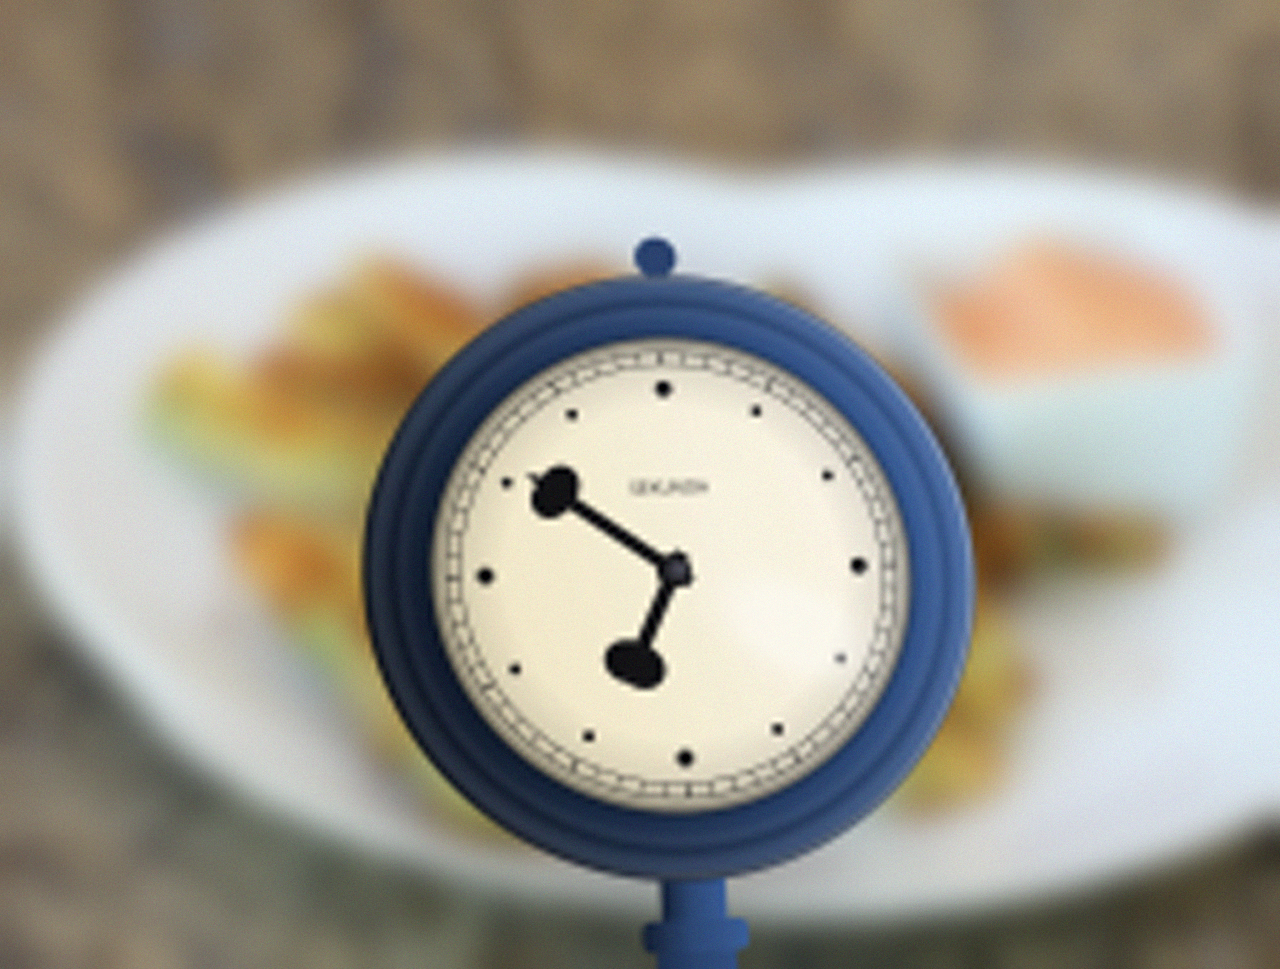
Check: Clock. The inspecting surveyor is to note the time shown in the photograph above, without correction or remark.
6:51
